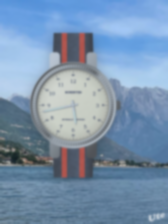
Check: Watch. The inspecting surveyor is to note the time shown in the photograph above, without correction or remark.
5:43
